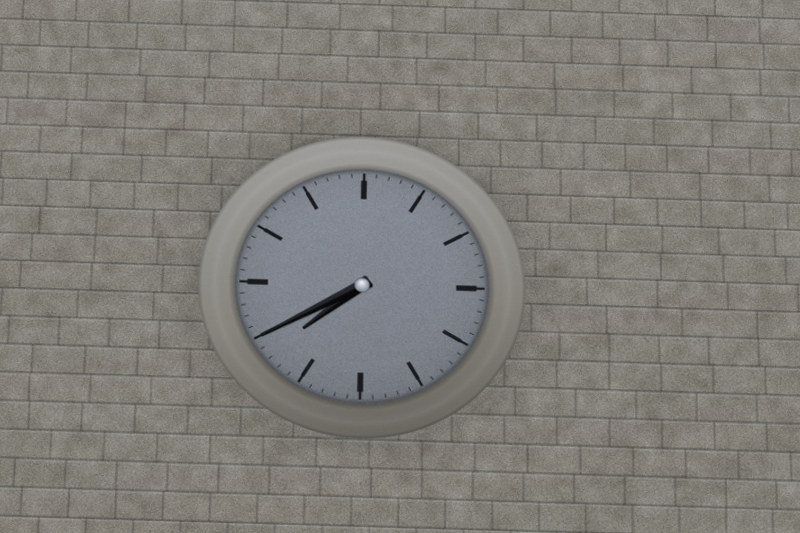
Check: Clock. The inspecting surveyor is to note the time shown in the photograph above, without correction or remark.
7:40
